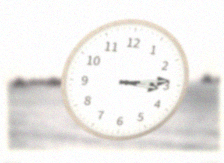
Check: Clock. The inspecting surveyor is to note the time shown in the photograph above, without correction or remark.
3:14
